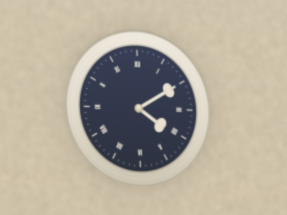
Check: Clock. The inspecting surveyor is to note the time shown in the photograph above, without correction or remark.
4:10
